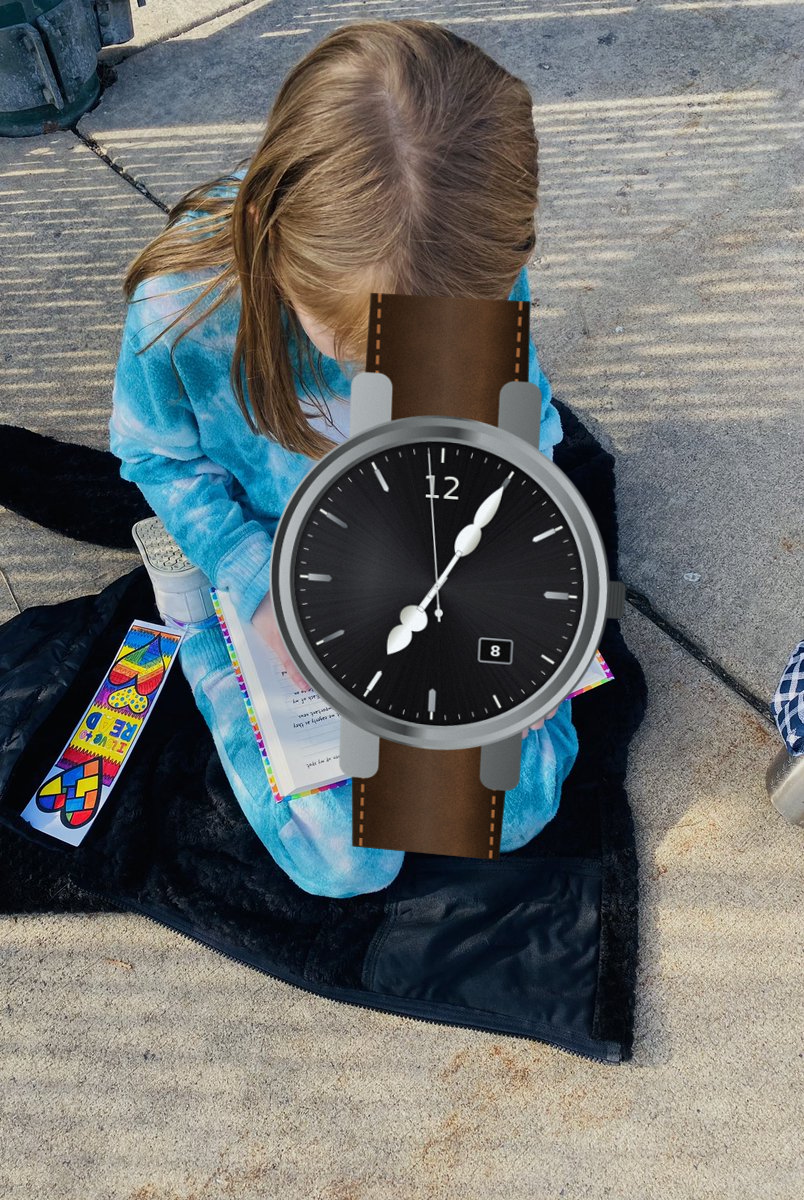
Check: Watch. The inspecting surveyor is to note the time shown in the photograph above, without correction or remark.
7:04:59
